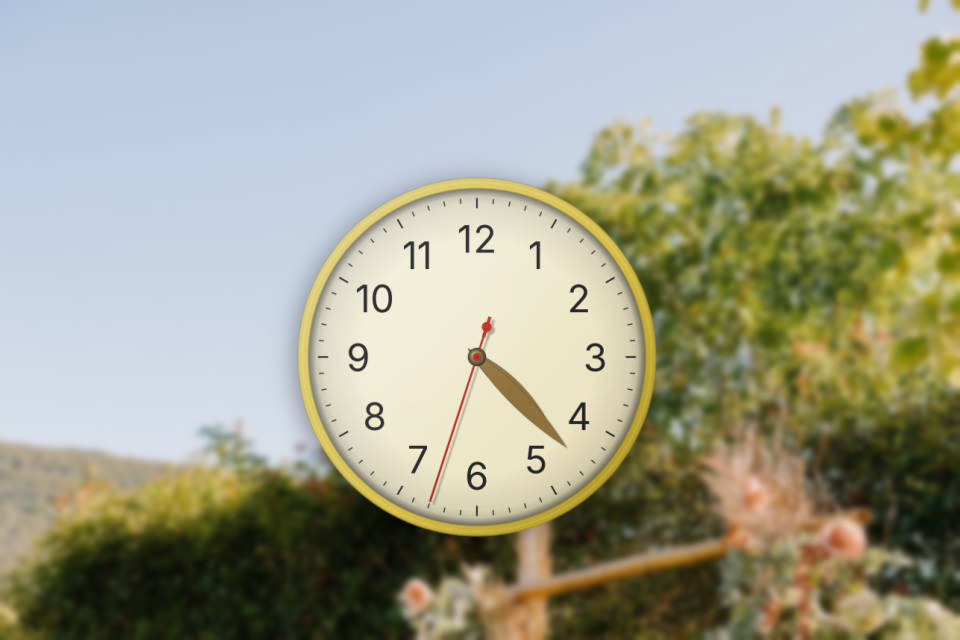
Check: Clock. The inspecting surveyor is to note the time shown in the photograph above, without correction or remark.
4:22:33
